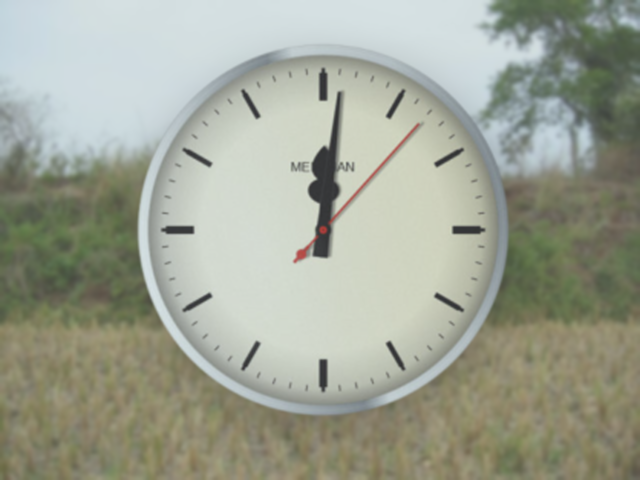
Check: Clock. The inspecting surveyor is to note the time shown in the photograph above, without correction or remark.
12:01:07
